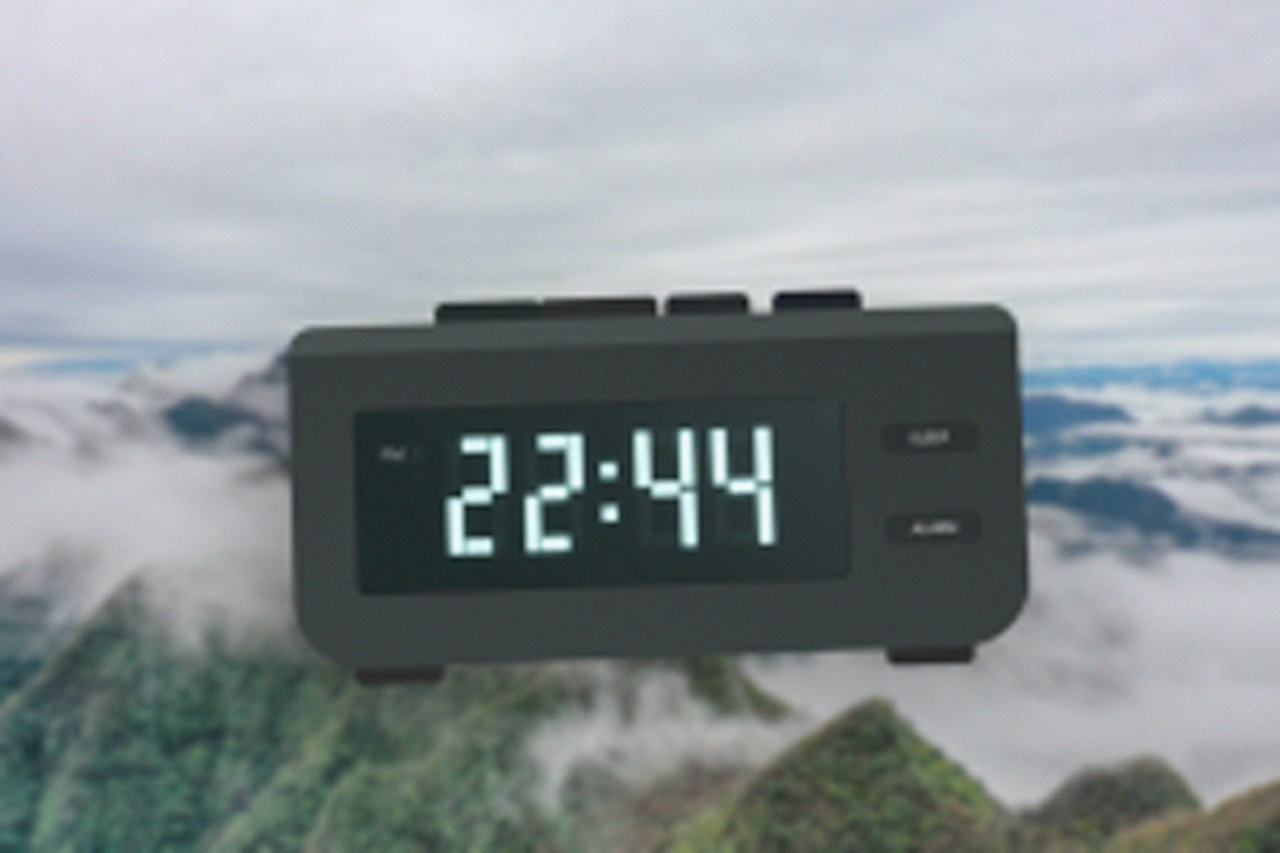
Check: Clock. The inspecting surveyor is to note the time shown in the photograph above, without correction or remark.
22:44
